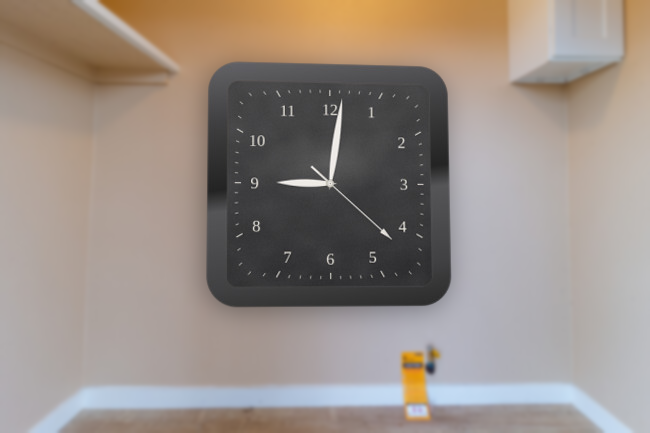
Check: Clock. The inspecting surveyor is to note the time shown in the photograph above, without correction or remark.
9:01:22
